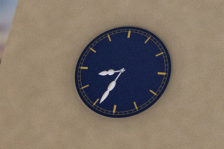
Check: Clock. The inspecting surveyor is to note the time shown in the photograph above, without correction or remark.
8:34
